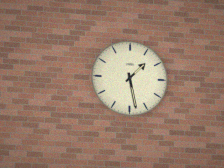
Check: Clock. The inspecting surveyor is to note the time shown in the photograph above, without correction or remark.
1:28
